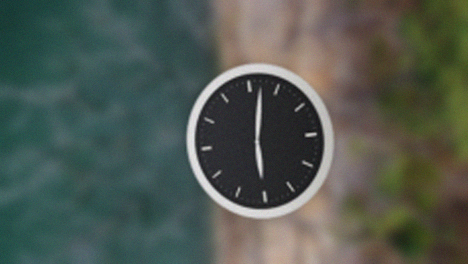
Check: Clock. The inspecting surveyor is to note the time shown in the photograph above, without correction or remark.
6:02
